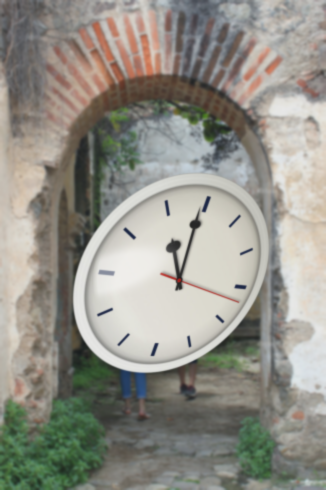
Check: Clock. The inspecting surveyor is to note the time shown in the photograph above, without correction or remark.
10:59:17
